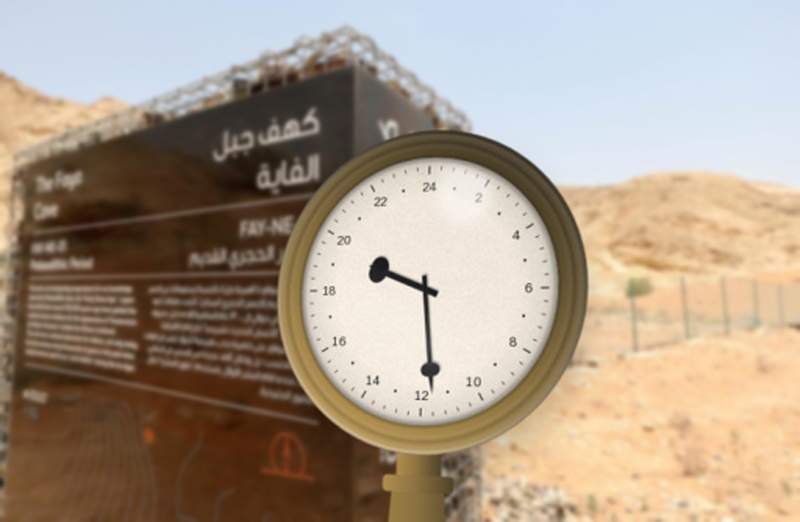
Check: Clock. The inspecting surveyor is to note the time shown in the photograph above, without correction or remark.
19:29
